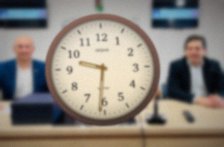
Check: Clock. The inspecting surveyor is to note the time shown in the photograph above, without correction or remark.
9:31
